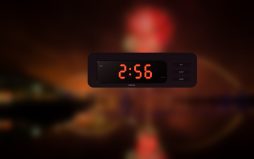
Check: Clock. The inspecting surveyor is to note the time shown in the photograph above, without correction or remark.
2:56
